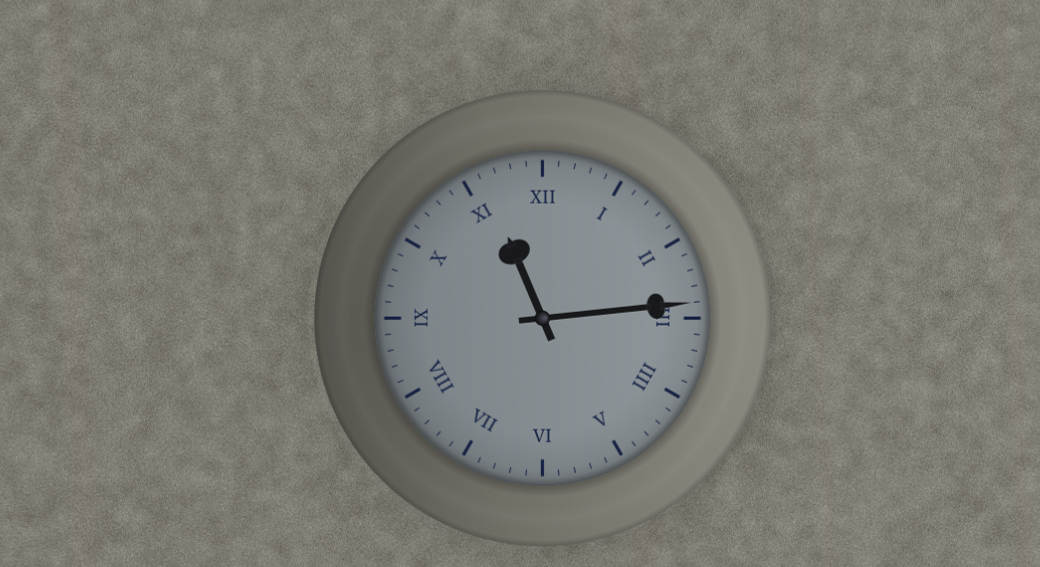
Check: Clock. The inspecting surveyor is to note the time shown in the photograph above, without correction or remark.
11:14
